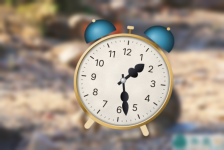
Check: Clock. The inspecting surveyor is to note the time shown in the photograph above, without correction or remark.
1:28
